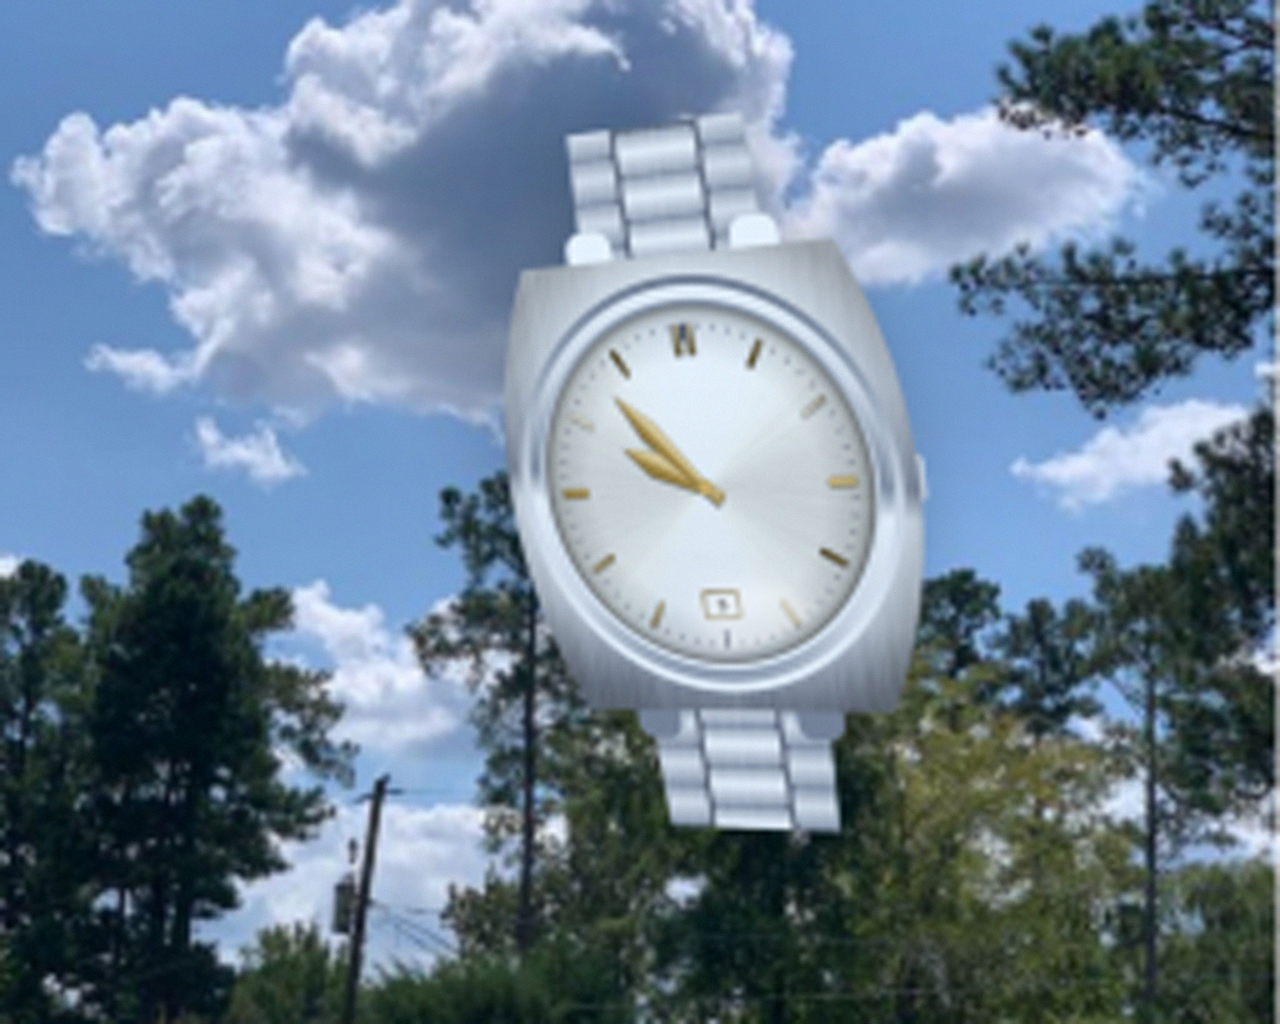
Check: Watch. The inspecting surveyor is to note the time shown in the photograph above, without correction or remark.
9:53
